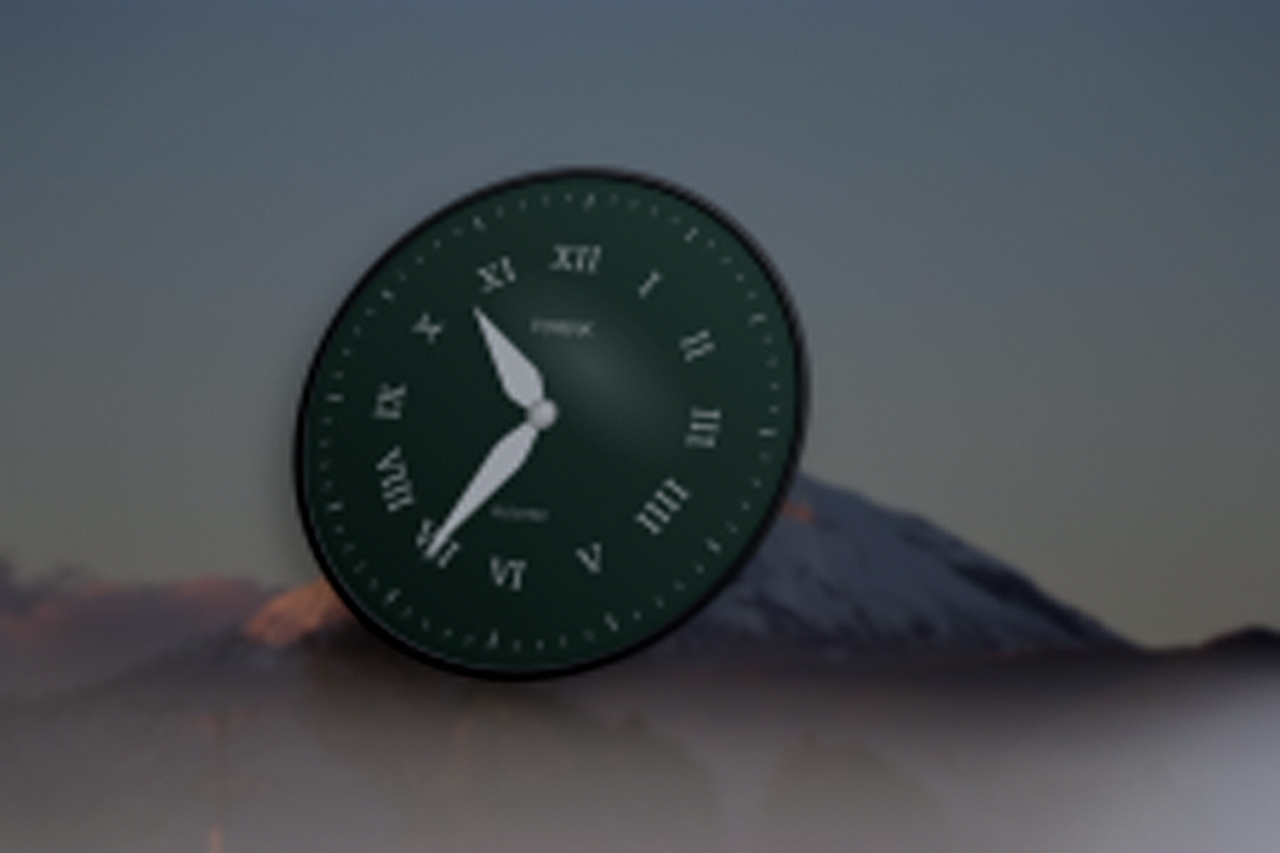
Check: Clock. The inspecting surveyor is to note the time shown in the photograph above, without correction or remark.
10:35
